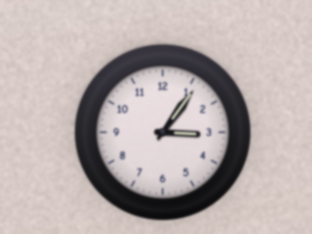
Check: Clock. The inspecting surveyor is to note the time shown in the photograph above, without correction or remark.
3:06
